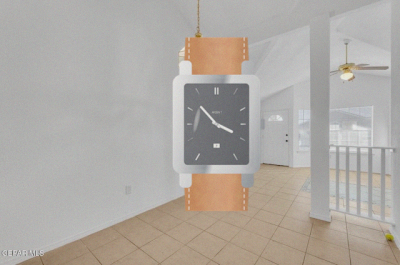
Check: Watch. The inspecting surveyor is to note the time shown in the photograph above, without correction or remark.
3:53
